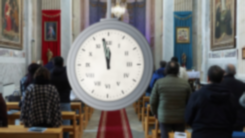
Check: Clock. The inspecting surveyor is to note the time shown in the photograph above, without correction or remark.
11:58
